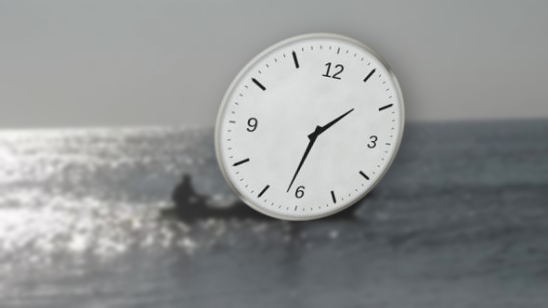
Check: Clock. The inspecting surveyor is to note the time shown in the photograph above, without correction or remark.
1:32
